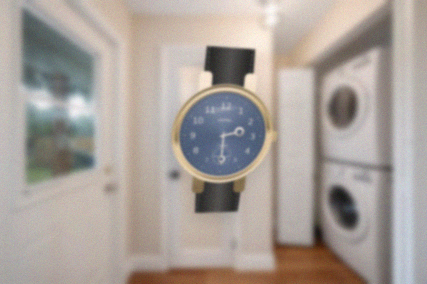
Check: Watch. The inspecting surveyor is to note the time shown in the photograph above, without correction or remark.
2:30
